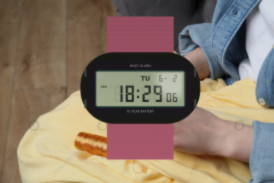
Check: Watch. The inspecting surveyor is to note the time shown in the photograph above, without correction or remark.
18:29:06
